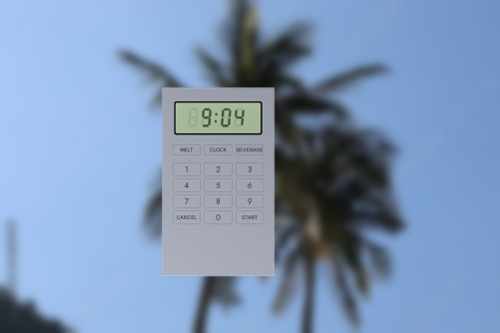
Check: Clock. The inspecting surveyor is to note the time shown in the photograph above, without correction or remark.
9:04
